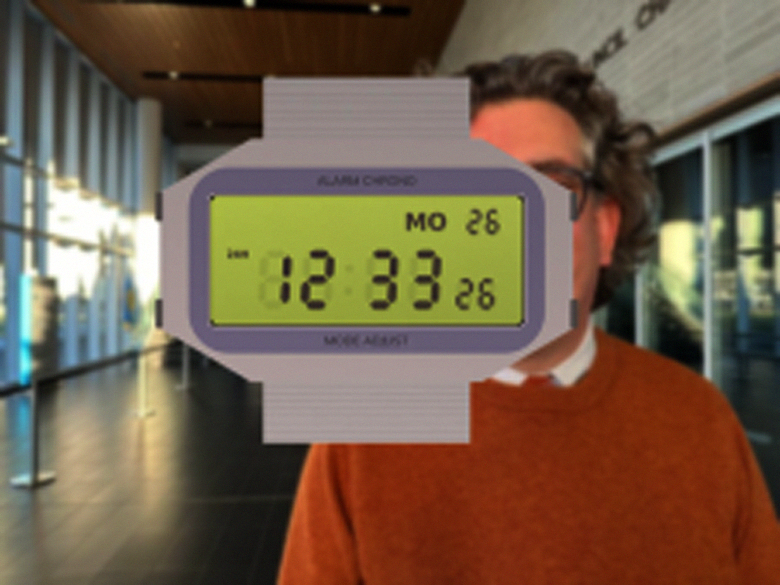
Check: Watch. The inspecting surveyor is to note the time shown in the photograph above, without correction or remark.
12:33:26
